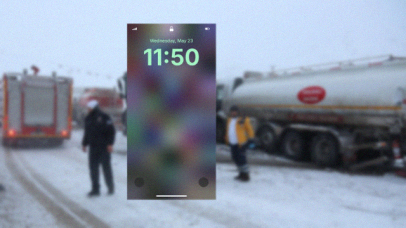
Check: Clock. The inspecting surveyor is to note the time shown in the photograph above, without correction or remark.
11:50
